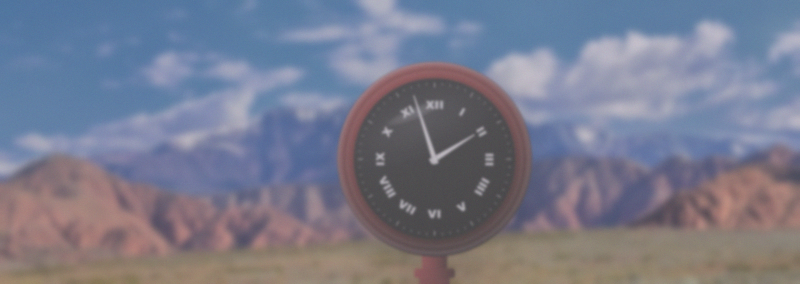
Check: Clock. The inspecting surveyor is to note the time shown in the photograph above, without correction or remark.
1:57
